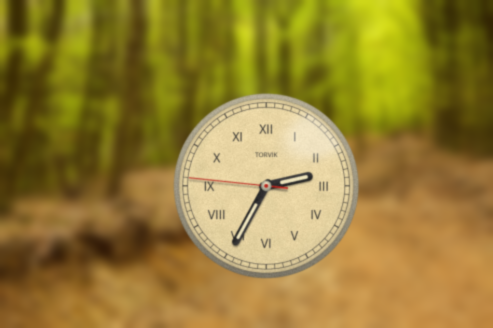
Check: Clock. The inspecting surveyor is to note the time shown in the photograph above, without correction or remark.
2:34:46
